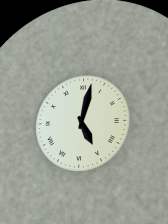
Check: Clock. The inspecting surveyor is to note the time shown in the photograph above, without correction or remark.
5:02
